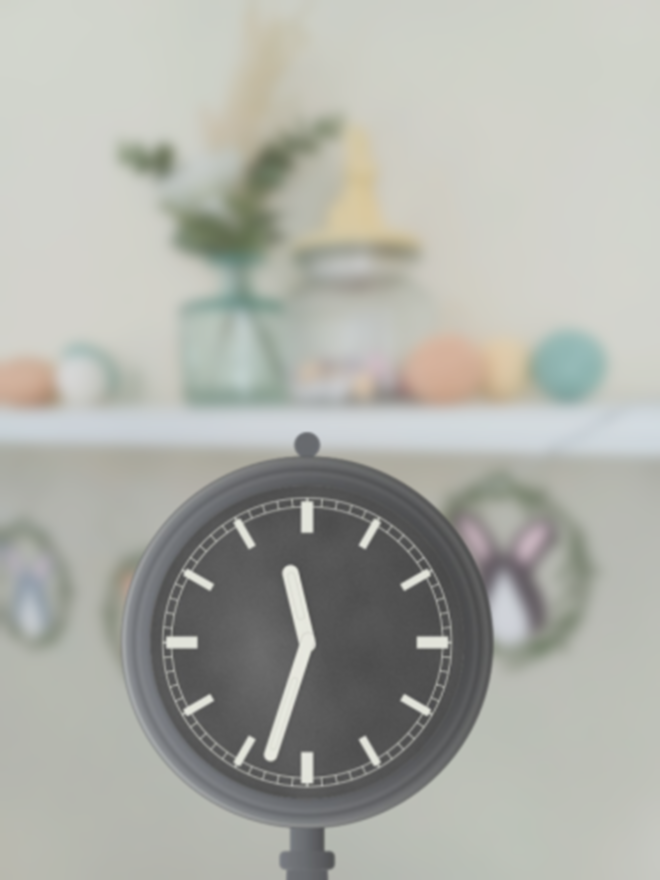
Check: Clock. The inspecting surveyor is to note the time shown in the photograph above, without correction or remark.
11:33
